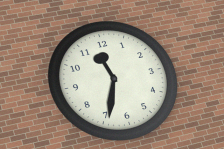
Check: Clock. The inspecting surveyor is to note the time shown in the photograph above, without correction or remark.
11:34
